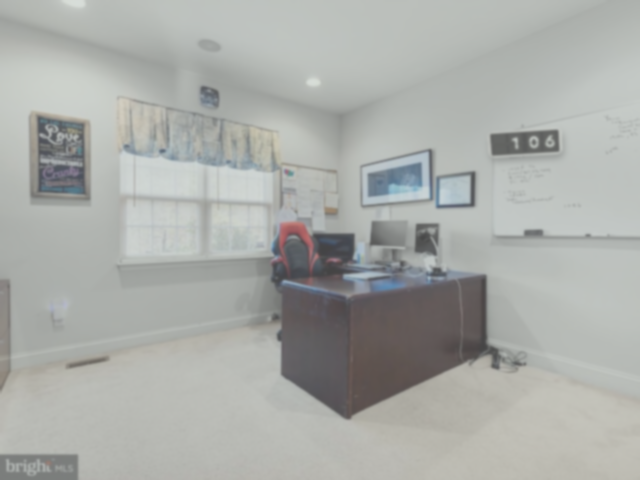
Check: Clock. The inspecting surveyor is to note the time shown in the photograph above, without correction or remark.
1:06
